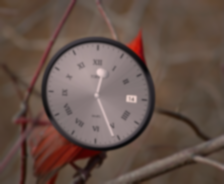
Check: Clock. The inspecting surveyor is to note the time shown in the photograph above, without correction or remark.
12:26
